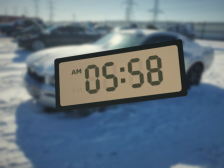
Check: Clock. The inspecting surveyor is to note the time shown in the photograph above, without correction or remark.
5:58
